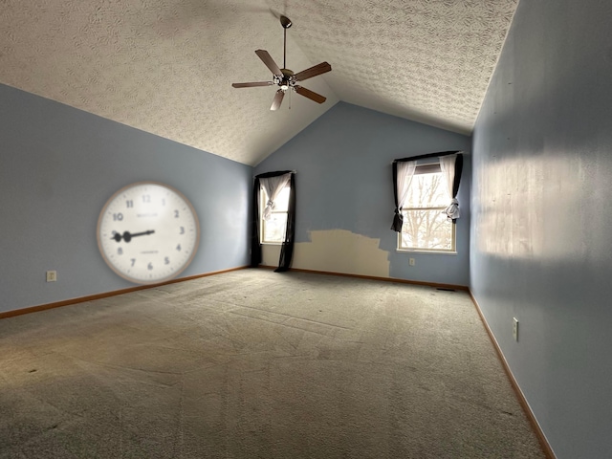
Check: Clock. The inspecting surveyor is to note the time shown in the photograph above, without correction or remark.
8:44
